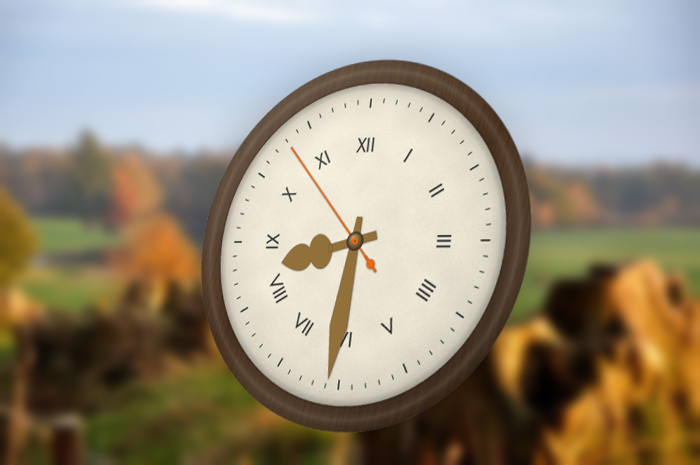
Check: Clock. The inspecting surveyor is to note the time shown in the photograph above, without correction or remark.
8:30:53
